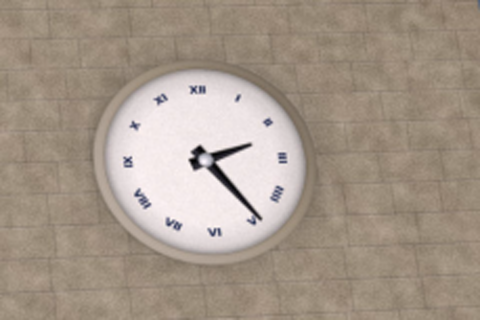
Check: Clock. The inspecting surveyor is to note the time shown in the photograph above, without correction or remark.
2:24
